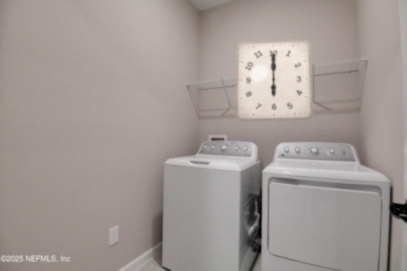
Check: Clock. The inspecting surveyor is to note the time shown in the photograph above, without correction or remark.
6:00
